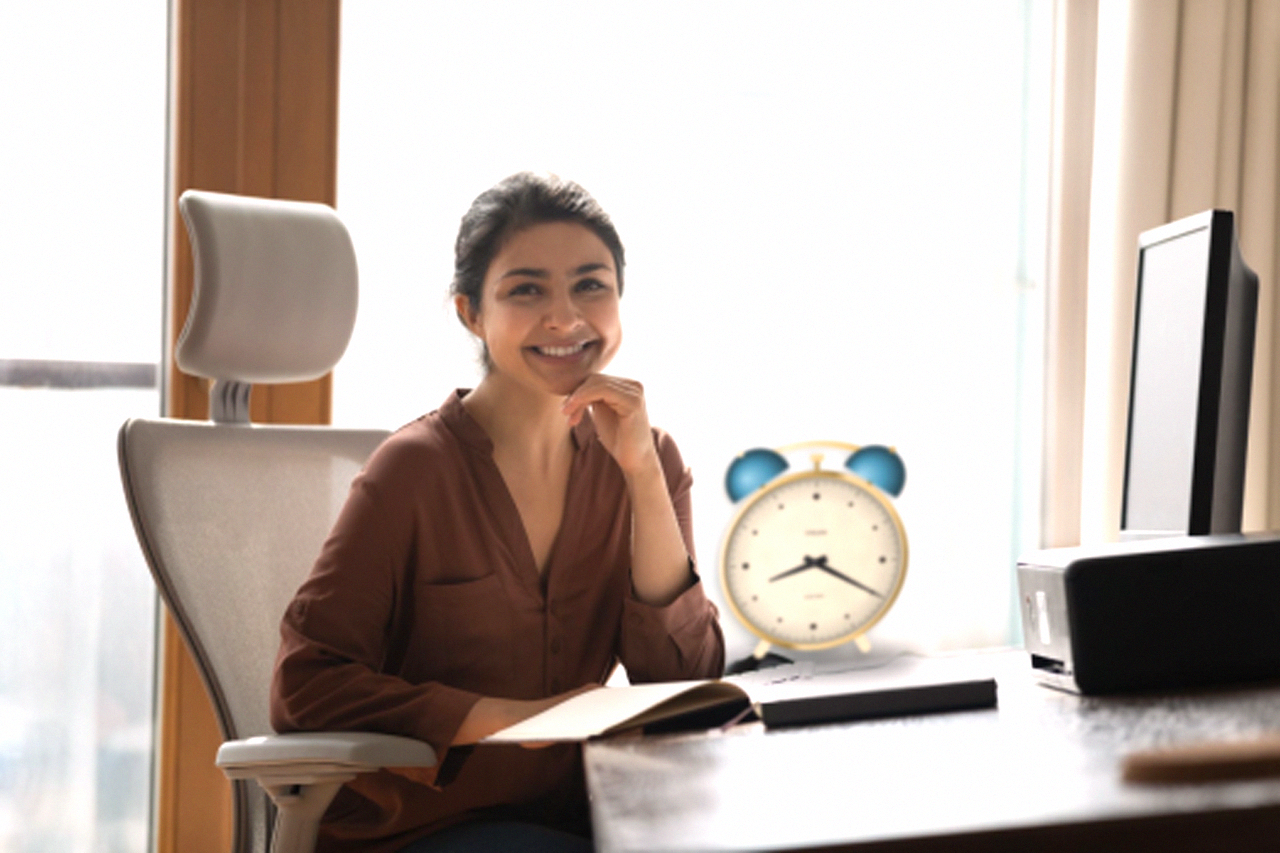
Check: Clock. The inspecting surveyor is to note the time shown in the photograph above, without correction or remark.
8:20
